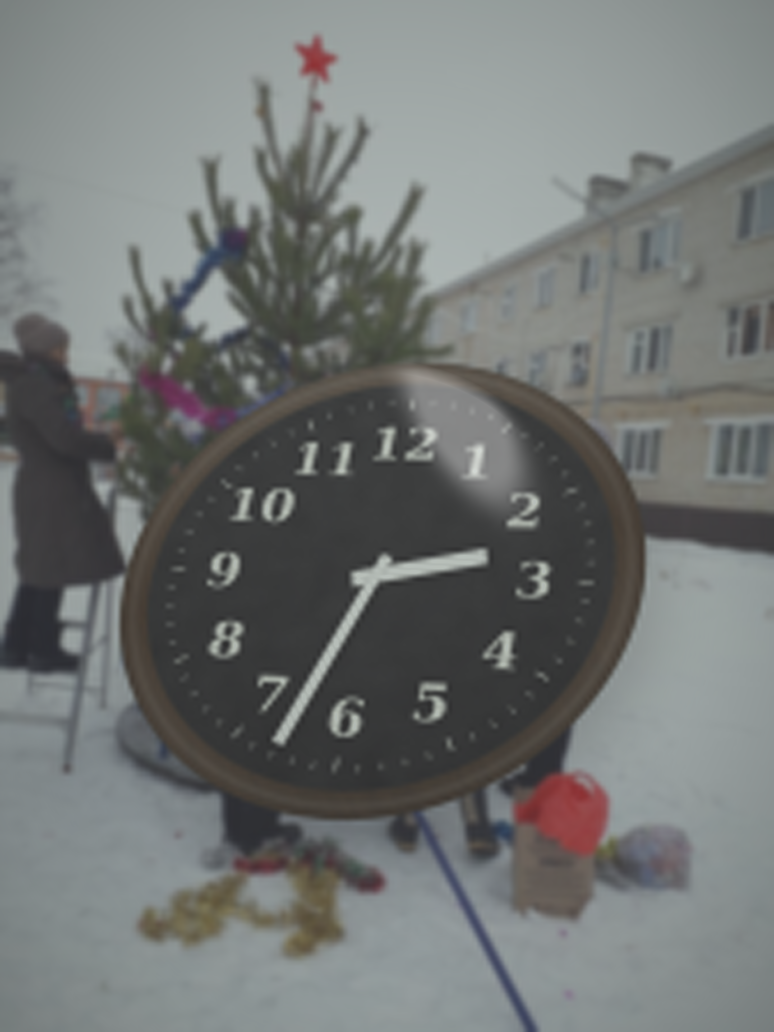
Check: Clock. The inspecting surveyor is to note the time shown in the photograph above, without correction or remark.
2:33
